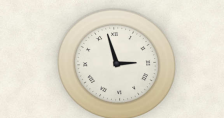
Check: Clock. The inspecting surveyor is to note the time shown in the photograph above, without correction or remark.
2:58
